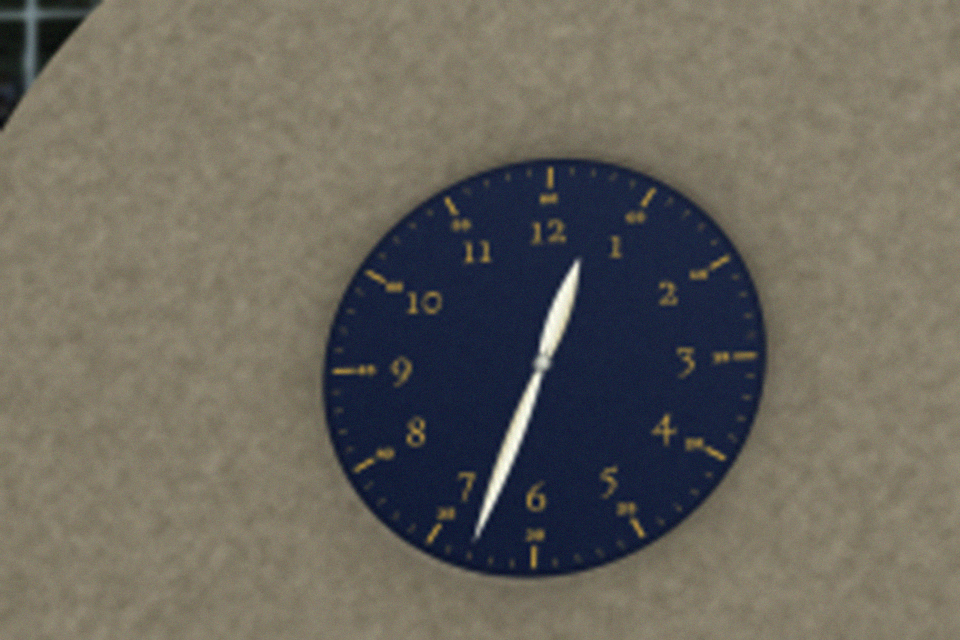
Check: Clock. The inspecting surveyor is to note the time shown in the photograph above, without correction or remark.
12:33
